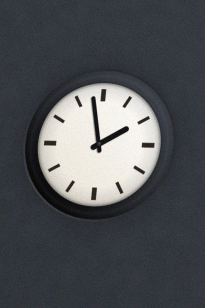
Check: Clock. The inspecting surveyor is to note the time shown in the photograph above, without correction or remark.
1:58
